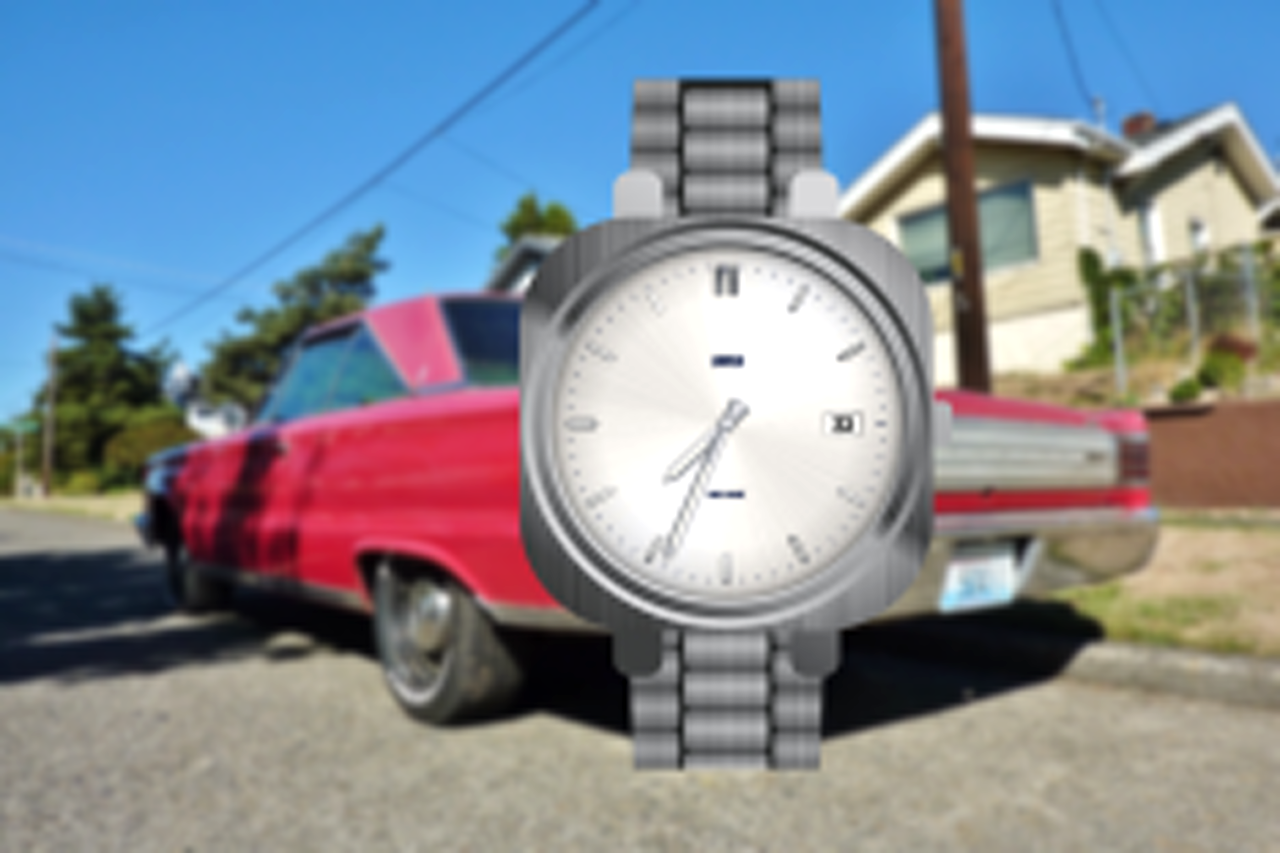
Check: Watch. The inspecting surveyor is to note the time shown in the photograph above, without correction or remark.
7:34
